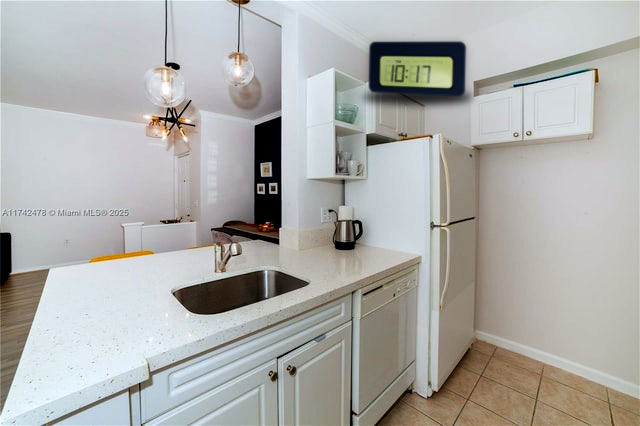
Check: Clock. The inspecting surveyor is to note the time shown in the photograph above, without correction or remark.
10:17
